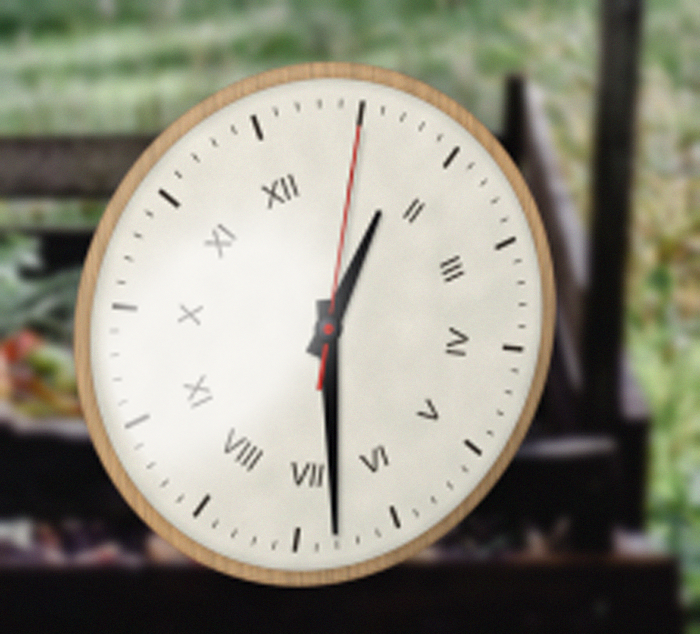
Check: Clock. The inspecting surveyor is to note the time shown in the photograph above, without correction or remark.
1:33:05
